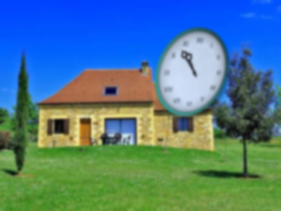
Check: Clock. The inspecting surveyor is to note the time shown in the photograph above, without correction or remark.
10:53
